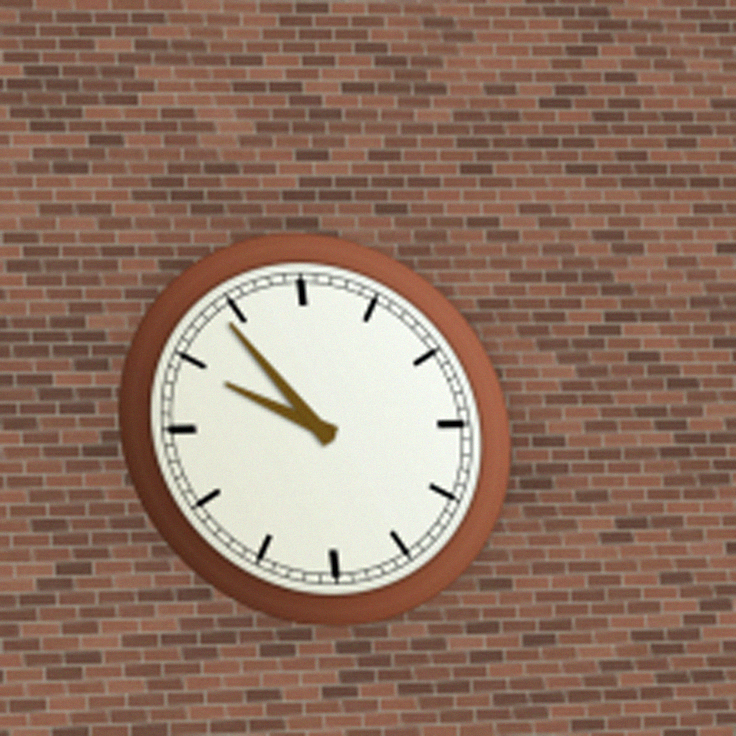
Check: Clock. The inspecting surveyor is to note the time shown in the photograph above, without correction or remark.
9:54
